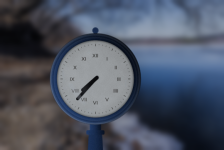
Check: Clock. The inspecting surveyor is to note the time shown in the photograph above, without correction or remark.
7:37
